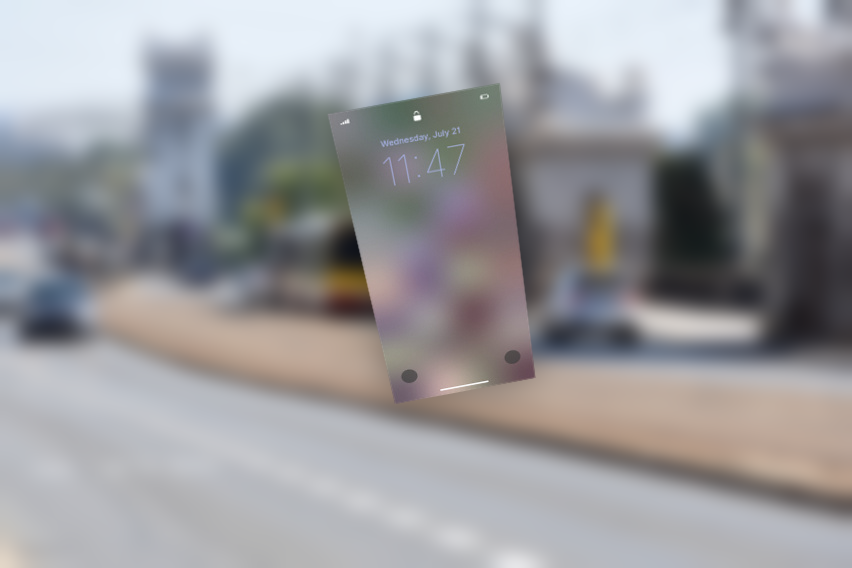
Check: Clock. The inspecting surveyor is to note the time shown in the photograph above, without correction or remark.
11:47
